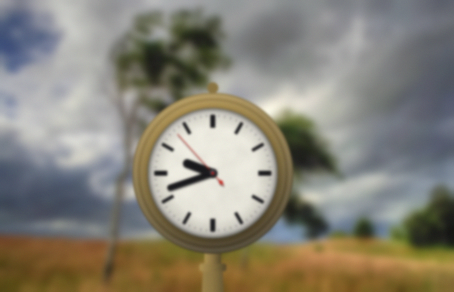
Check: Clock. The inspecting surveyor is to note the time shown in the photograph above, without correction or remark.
9:41:53
